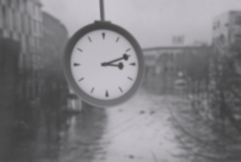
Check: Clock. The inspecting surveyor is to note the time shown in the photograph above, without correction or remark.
3:12
